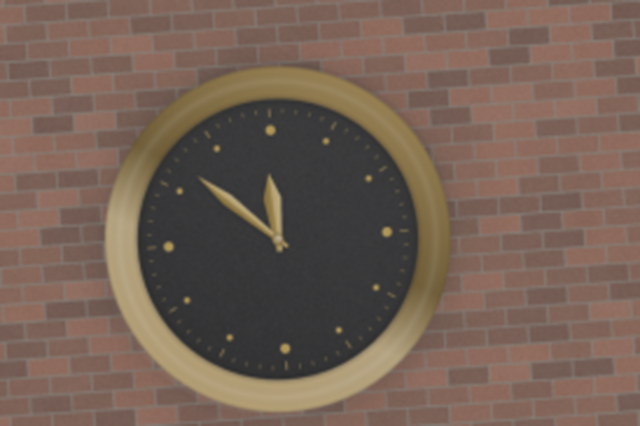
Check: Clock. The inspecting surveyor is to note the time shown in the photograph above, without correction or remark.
11:52
